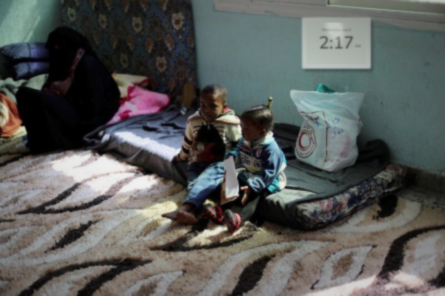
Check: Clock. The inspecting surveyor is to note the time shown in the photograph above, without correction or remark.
2:17
